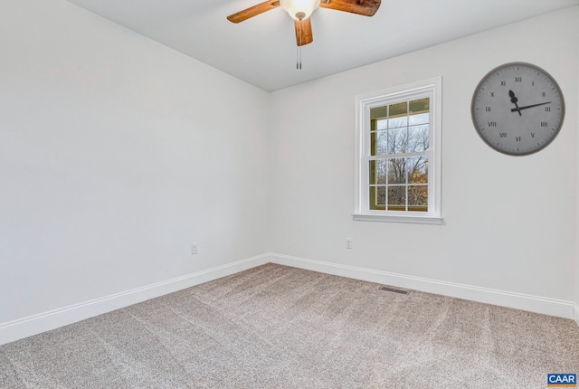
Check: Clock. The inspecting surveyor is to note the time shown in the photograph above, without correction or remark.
11:13
